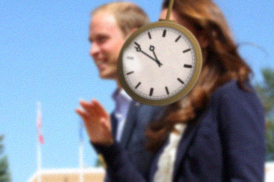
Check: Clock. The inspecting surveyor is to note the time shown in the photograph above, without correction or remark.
10:49
